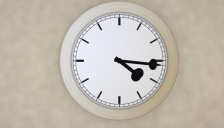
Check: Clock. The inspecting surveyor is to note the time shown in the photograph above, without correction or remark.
4:16
